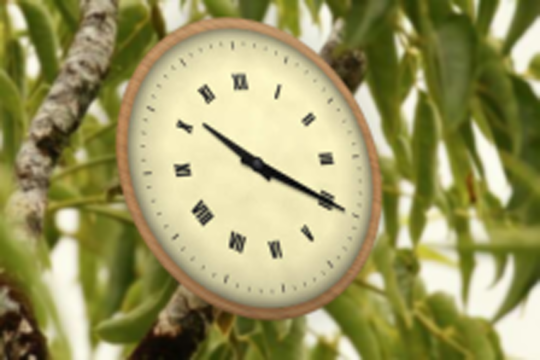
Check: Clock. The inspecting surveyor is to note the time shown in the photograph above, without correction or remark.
10:20
